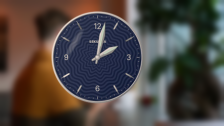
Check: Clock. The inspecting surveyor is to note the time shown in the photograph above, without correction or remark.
2:02
